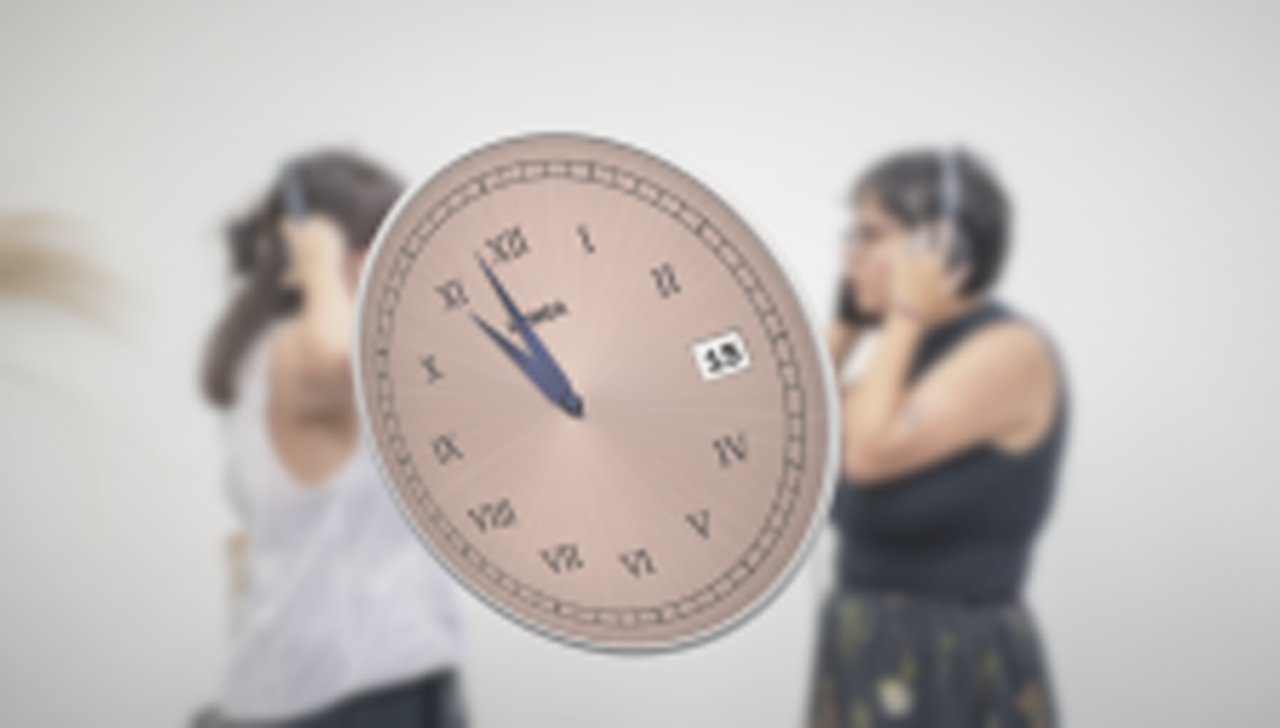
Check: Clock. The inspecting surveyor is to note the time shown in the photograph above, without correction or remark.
10:58
